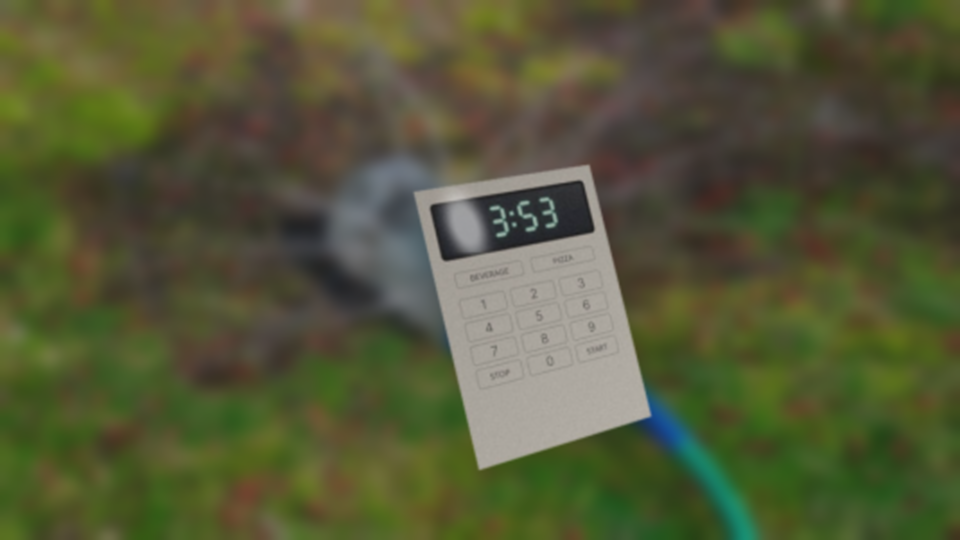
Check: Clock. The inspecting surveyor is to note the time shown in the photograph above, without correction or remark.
3:53
